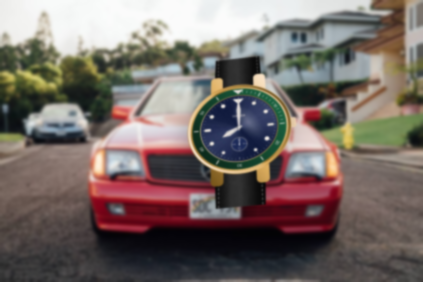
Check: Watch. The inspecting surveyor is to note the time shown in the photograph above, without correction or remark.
8:00
